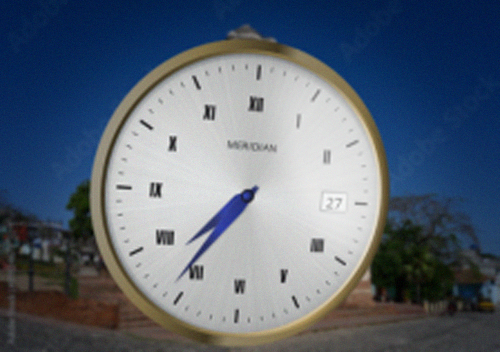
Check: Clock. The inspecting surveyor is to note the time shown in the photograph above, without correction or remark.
7:36
